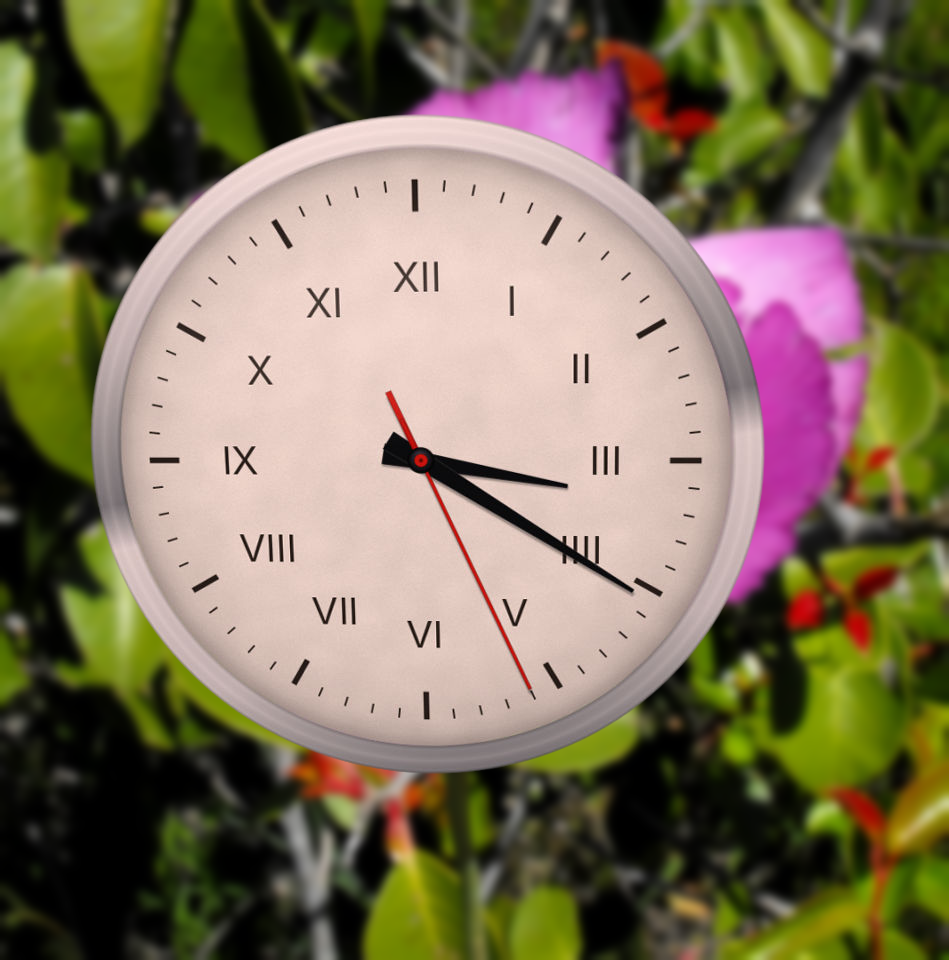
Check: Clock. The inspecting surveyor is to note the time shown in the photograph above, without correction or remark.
3:20:26
